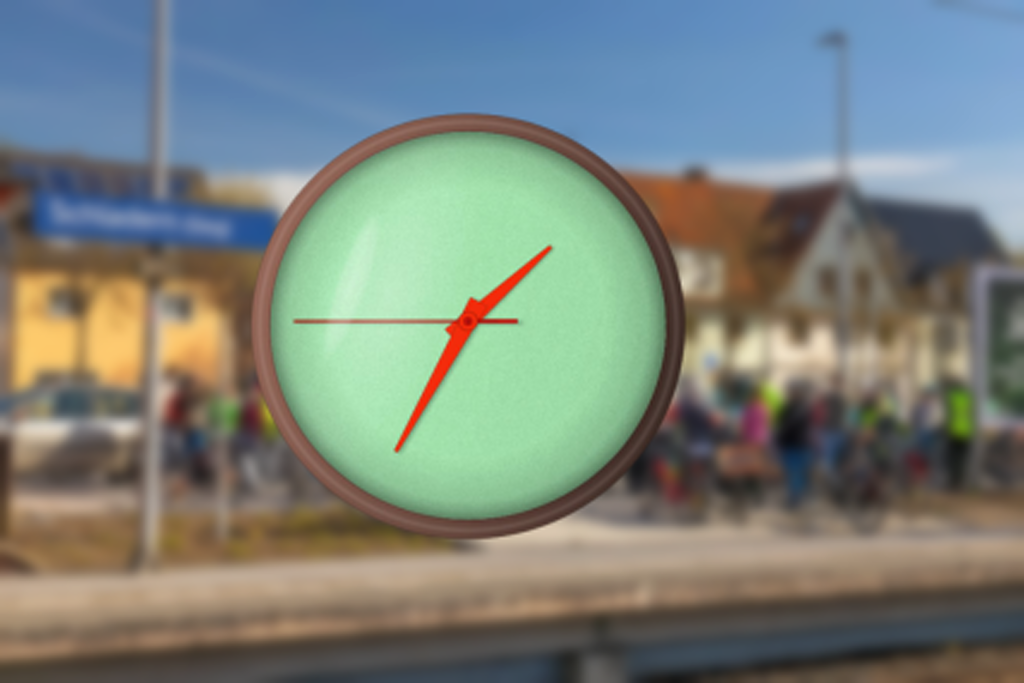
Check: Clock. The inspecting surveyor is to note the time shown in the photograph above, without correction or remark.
1:34:45
